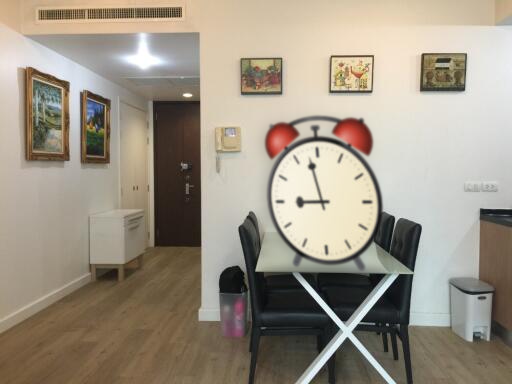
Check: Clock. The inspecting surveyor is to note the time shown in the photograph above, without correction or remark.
8:58
